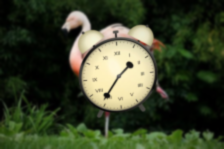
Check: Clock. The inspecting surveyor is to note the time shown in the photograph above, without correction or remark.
1:36
